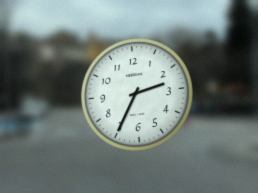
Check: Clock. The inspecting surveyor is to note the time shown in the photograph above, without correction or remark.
2:35
